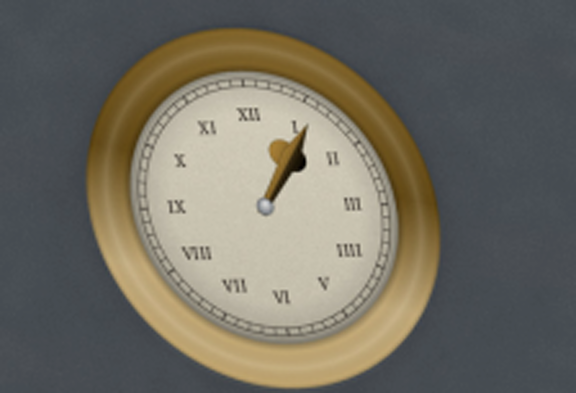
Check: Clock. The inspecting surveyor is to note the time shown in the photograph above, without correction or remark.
1:06
